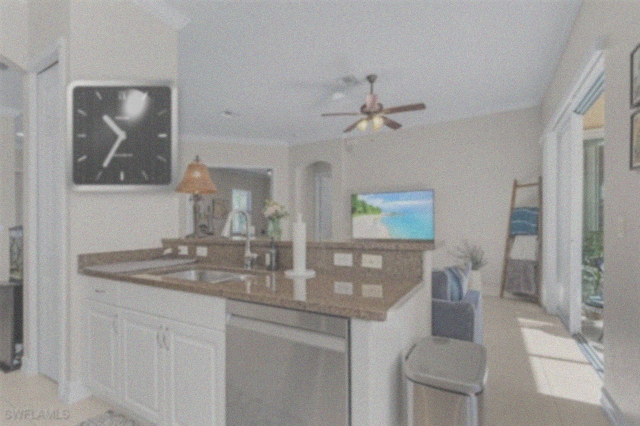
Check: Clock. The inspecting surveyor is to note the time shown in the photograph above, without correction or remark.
10:35
